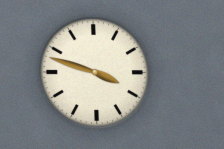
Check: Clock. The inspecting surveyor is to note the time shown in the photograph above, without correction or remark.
3:48
